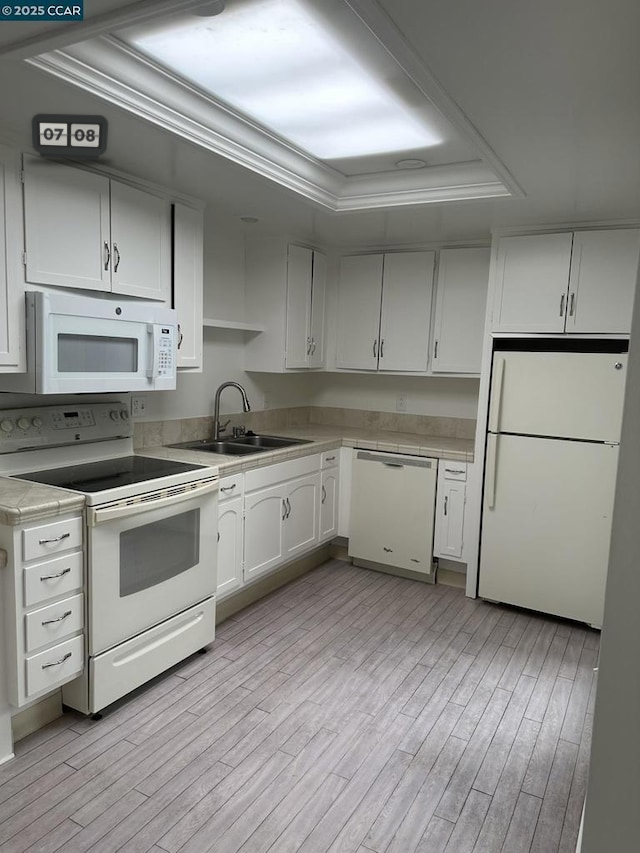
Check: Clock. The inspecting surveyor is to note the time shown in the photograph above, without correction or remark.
7:08
